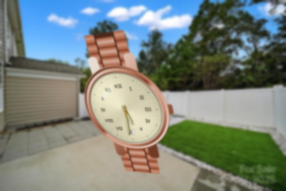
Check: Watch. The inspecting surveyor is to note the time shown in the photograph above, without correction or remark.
5:31
